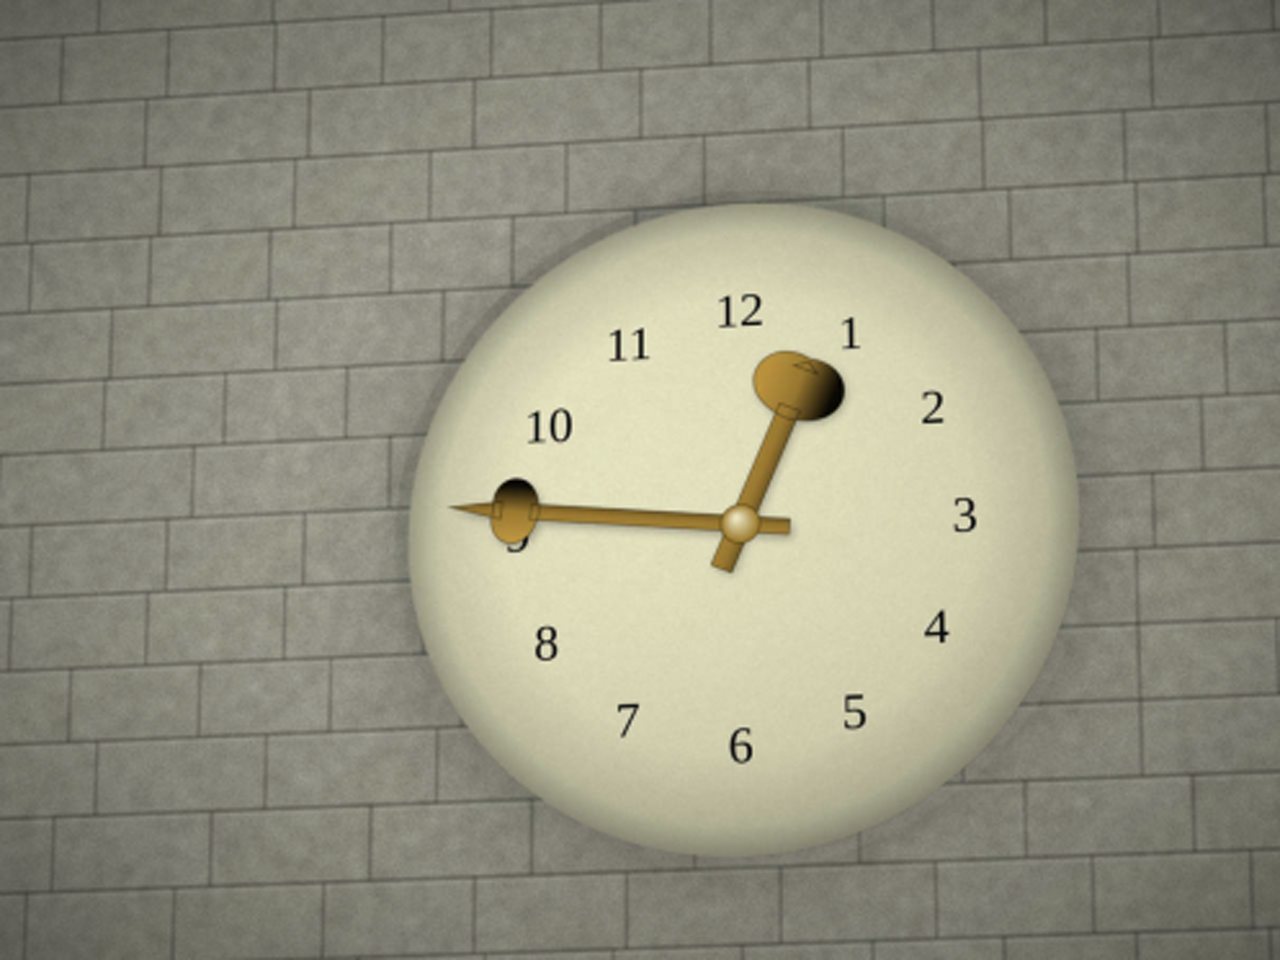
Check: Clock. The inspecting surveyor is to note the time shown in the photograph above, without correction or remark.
12:46
